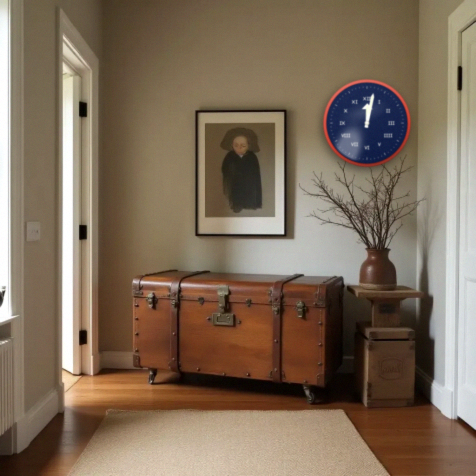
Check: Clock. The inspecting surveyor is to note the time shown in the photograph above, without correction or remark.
12:02
